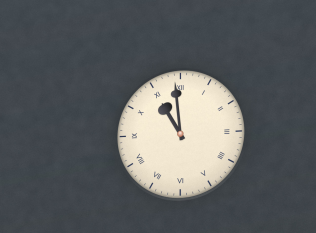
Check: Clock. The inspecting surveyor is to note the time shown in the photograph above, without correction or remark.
10:59
